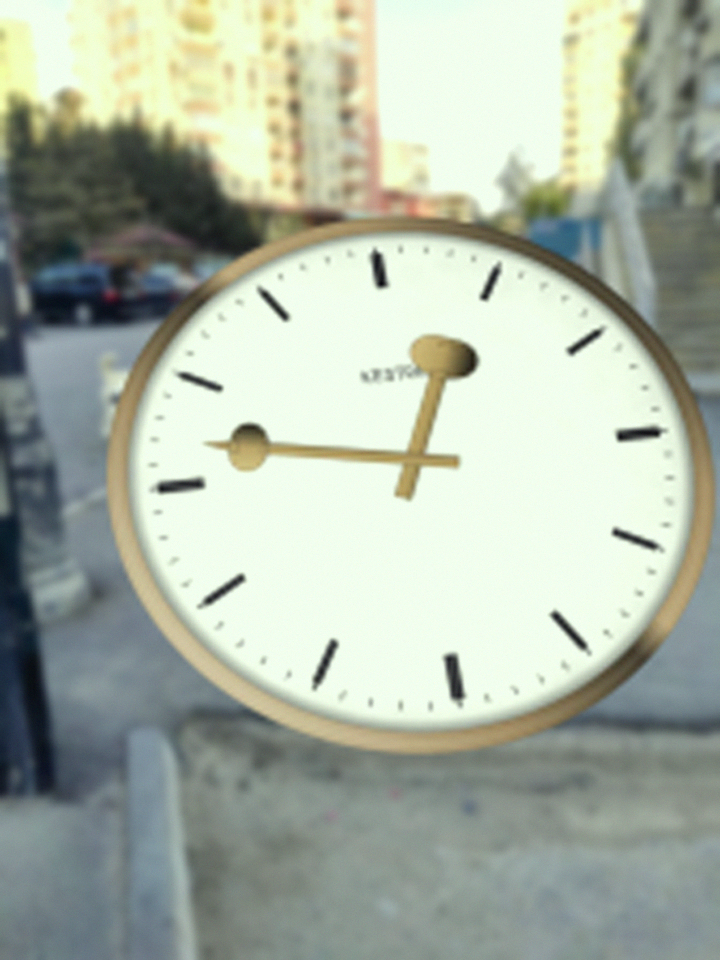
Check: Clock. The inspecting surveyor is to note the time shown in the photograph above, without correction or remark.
12:47
